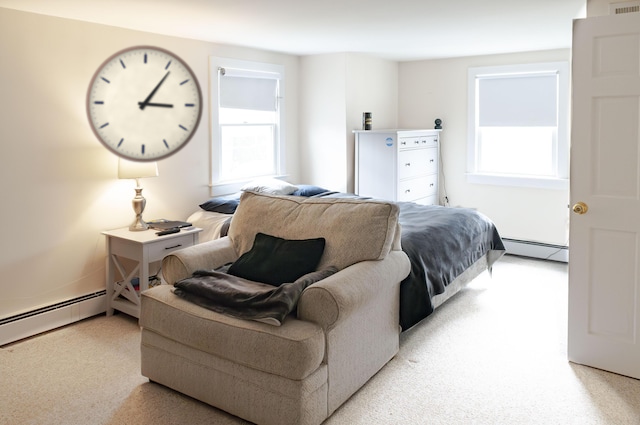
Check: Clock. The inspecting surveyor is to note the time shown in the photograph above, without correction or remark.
3:06
